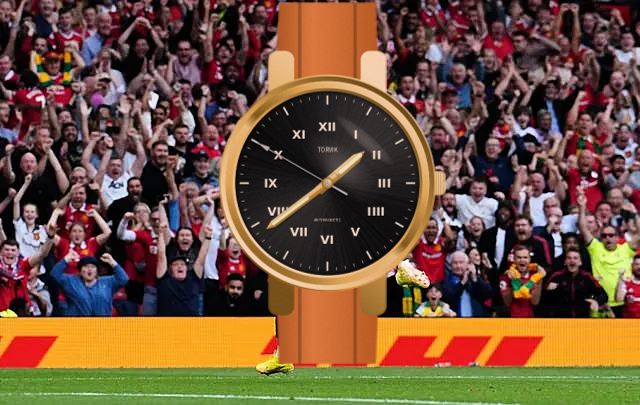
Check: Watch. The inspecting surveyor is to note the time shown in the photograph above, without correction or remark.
1:38:50
